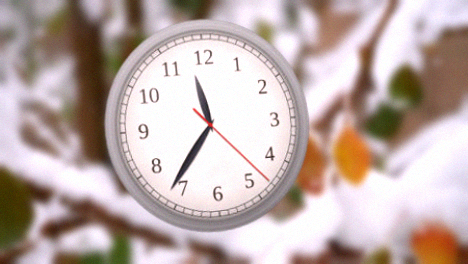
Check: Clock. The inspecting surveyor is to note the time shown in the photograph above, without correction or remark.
11:36:23
